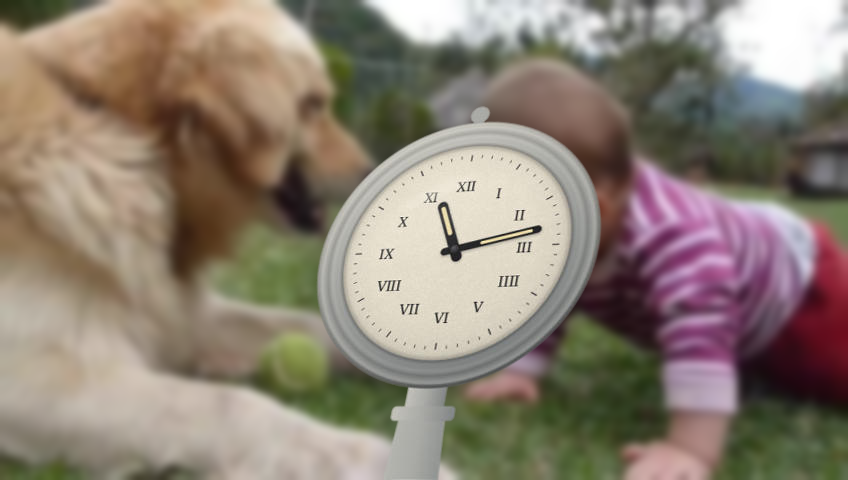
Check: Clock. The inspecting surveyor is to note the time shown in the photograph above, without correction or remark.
11:13
